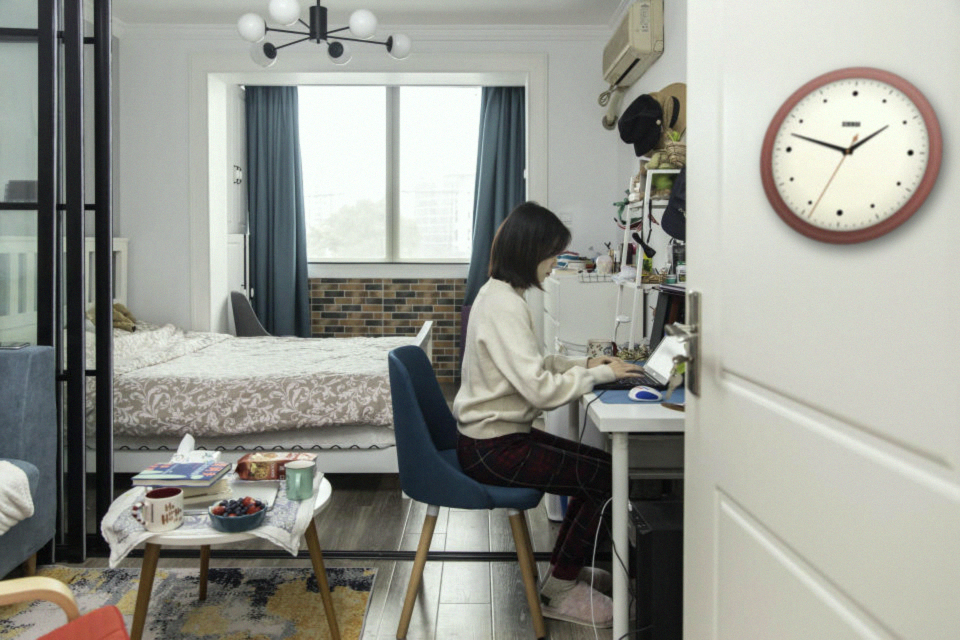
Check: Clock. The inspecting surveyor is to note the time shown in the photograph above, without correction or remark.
1:47:34
